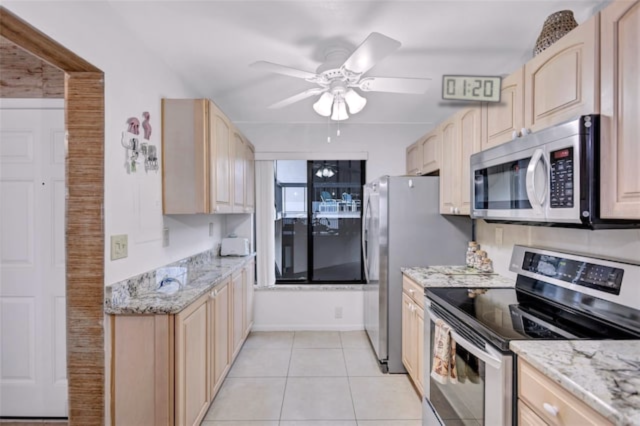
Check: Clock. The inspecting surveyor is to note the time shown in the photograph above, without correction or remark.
1:20
